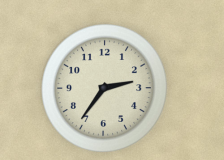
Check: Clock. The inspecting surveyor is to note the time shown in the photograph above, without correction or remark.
2:36
